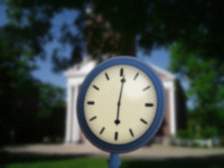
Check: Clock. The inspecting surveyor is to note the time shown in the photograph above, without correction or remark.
6:01
